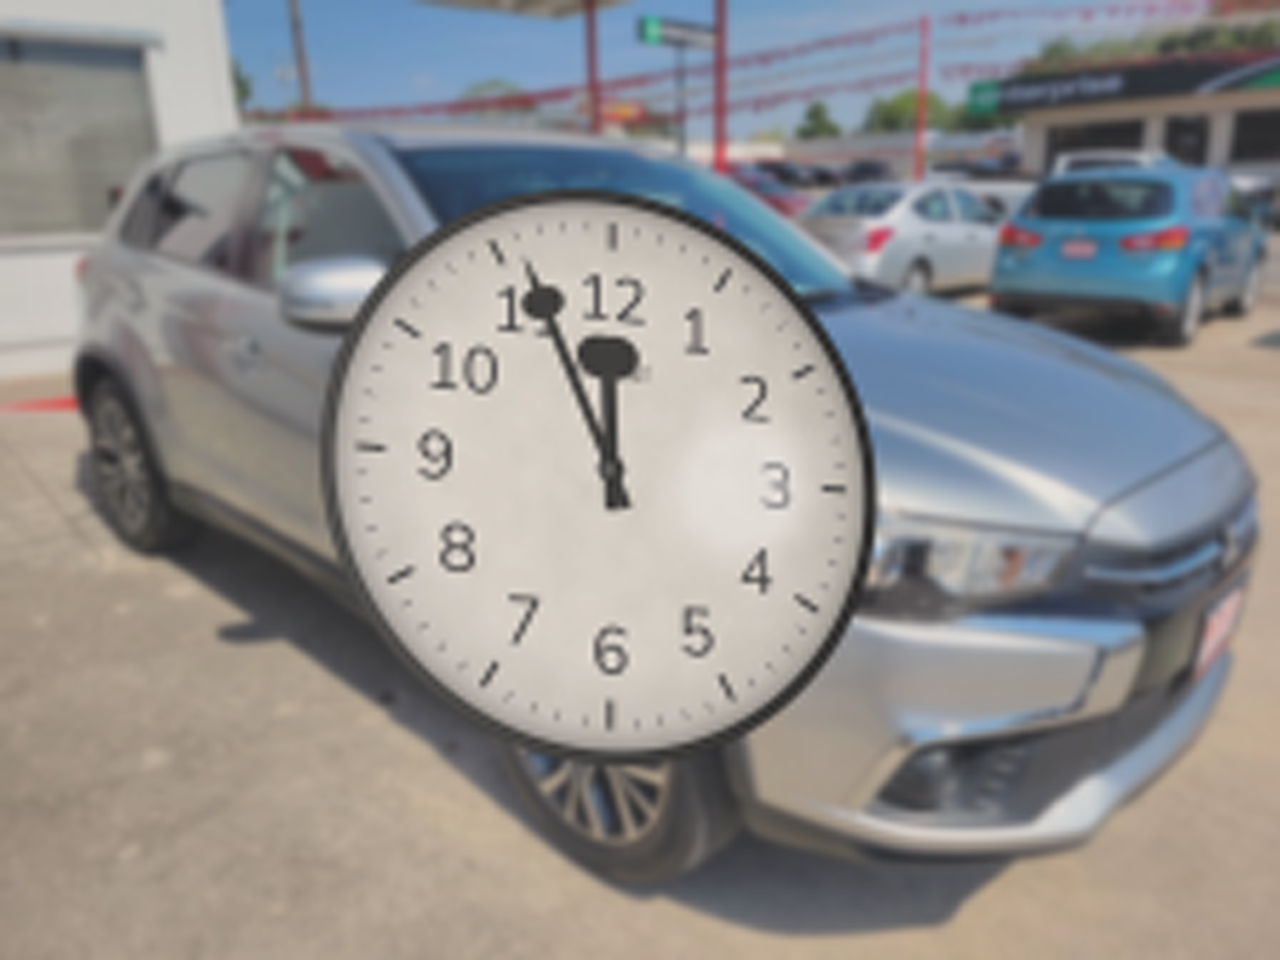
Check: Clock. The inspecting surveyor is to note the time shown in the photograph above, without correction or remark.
11:56
